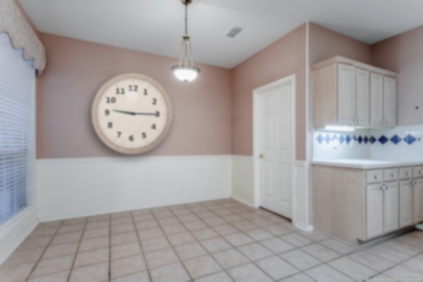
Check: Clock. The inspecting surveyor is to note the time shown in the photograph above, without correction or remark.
9:15
